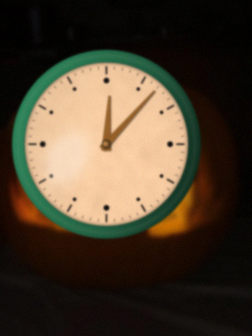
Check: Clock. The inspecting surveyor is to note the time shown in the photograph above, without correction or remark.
12:07
